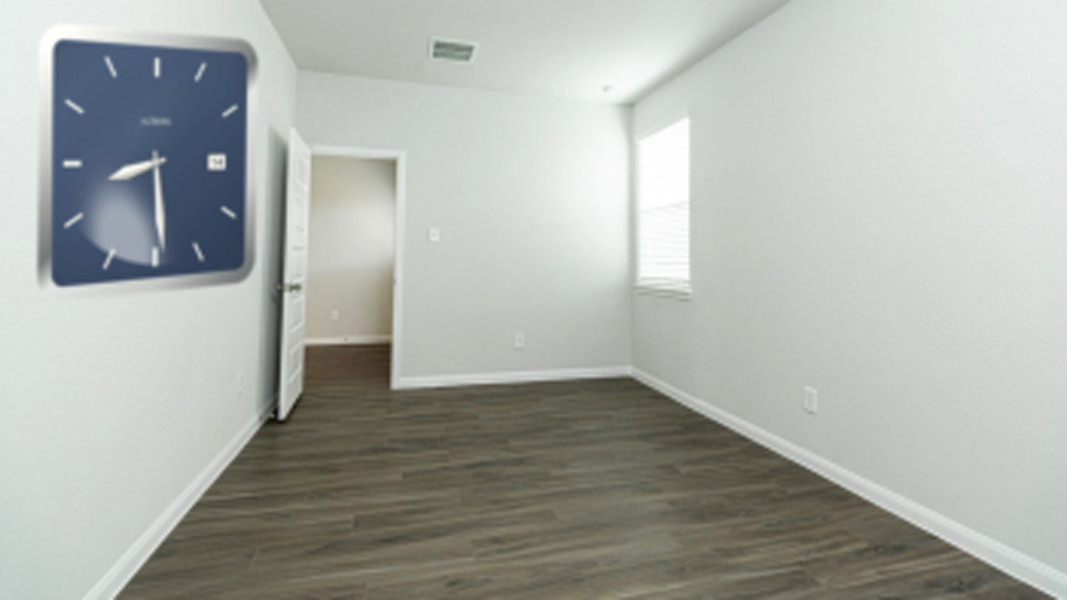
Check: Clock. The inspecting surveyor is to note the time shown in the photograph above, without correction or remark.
8:29
